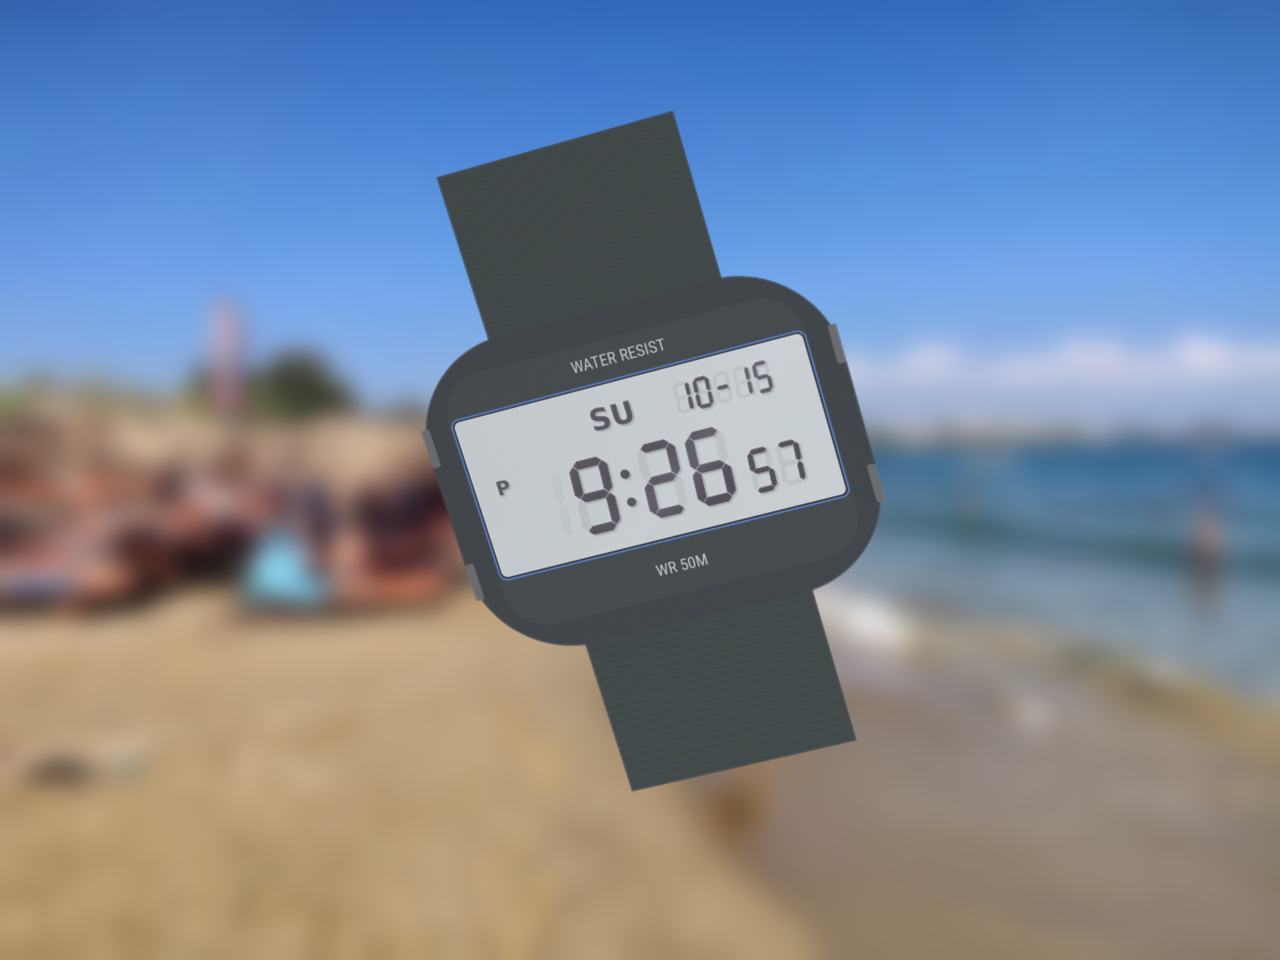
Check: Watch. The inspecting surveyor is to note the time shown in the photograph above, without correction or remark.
9:26:57
